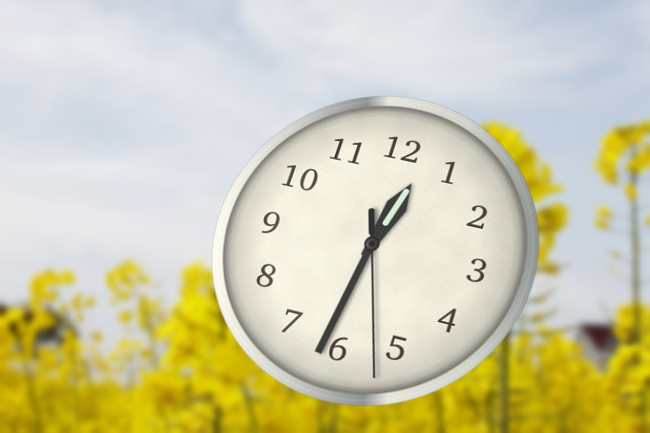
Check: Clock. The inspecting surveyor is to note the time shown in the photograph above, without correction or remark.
12:31:27
